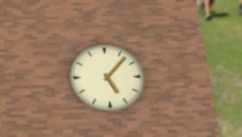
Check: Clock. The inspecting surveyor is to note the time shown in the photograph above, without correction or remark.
5:07
